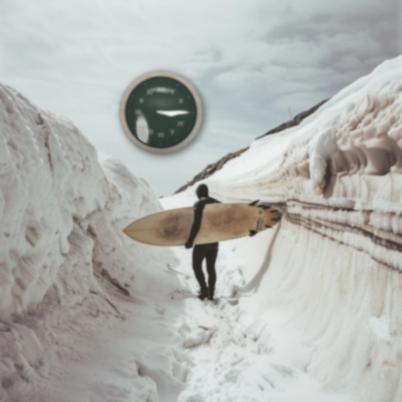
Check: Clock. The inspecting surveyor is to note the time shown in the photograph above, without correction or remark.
3:15
